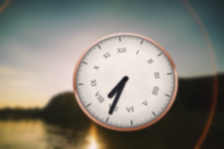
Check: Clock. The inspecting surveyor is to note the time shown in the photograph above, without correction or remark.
7:35
